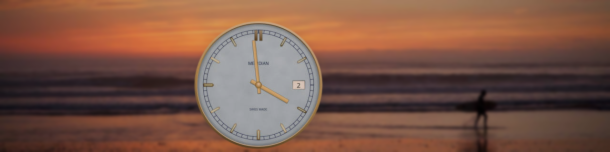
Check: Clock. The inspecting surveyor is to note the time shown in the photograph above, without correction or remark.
3:59
